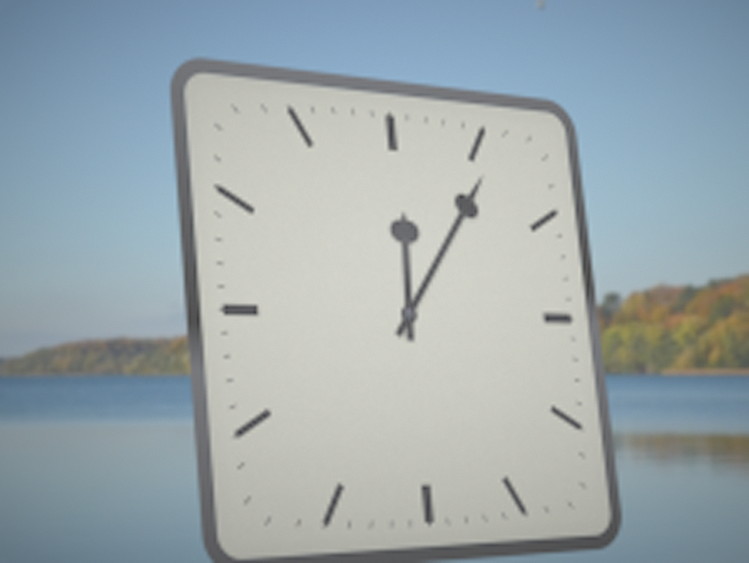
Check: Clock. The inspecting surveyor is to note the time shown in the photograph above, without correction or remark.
12:06
